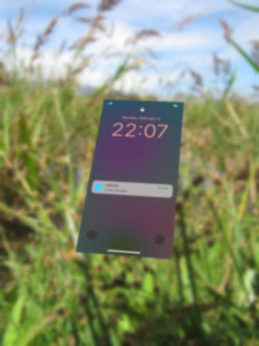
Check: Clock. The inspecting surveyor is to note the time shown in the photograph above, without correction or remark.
22:07
